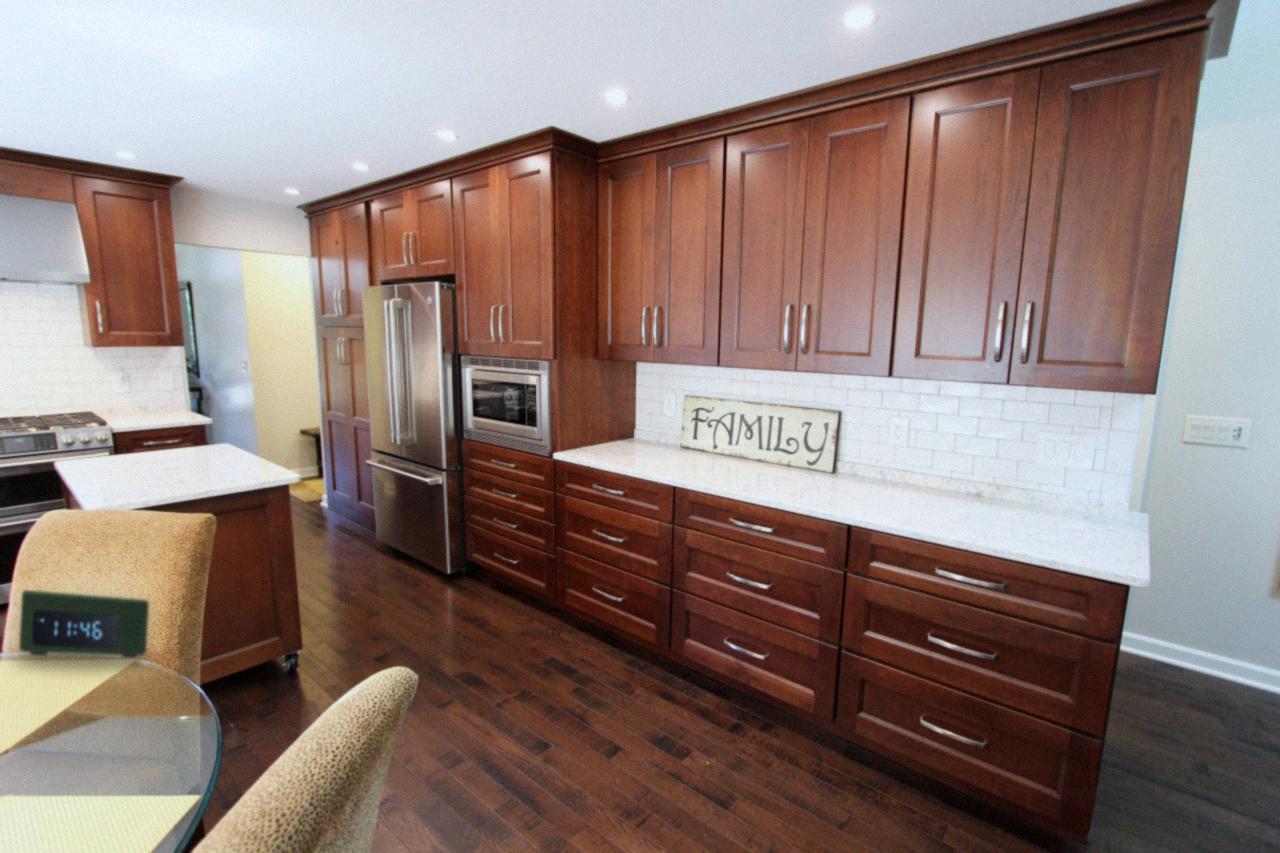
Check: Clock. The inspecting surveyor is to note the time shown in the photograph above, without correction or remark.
11:46
